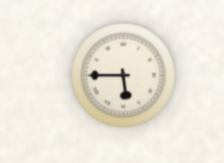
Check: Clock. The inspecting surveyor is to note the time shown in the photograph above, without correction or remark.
5:45
